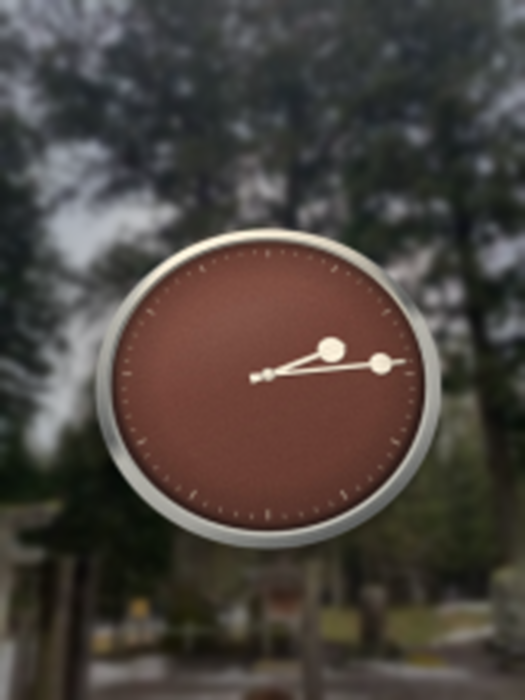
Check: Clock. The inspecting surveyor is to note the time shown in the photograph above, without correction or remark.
2:14
